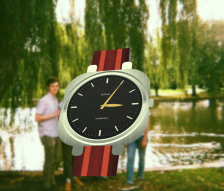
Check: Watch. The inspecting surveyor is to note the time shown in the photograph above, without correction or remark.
3:05
